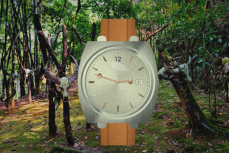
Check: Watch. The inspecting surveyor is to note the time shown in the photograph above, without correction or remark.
2:48
